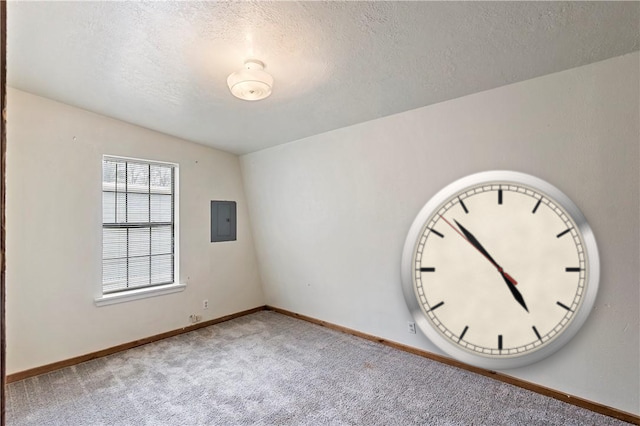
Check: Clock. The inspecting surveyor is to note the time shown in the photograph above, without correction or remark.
4:52:52
